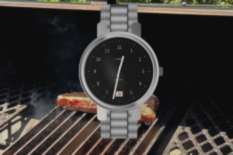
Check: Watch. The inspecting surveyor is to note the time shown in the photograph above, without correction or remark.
12:32
